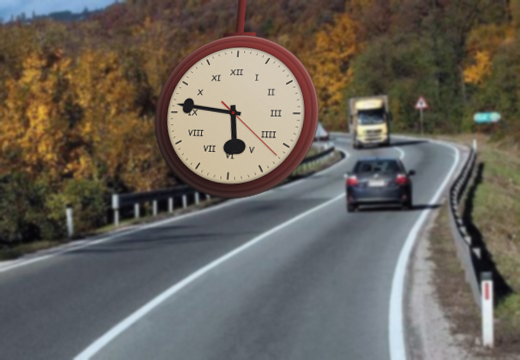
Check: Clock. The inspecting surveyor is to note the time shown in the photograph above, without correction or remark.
5:46:22
